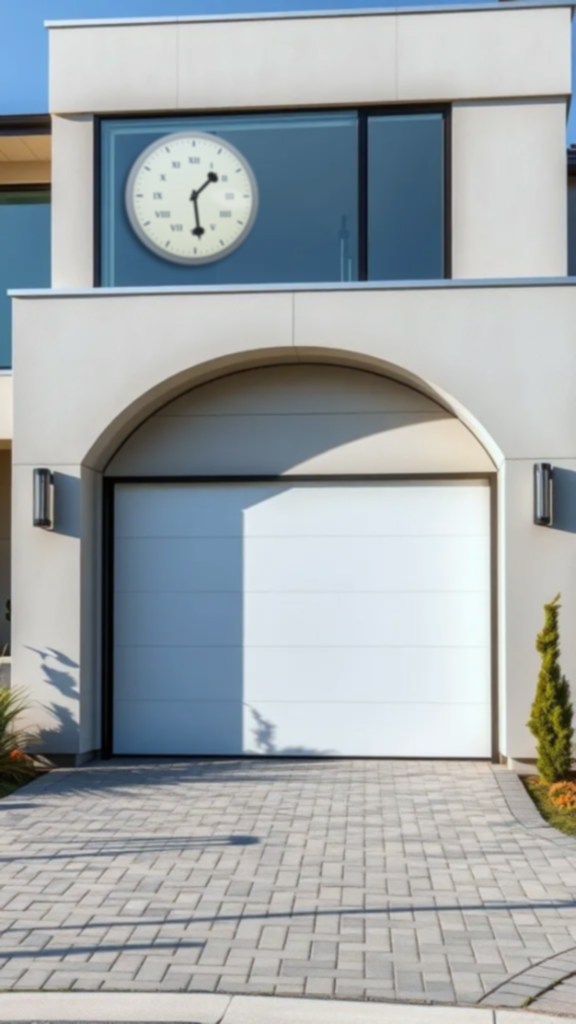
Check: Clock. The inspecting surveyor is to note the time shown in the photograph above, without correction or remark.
1:29
